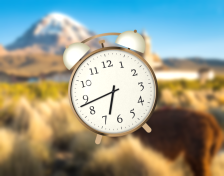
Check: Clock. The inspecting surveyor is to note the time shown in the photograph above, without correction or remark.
6:43
